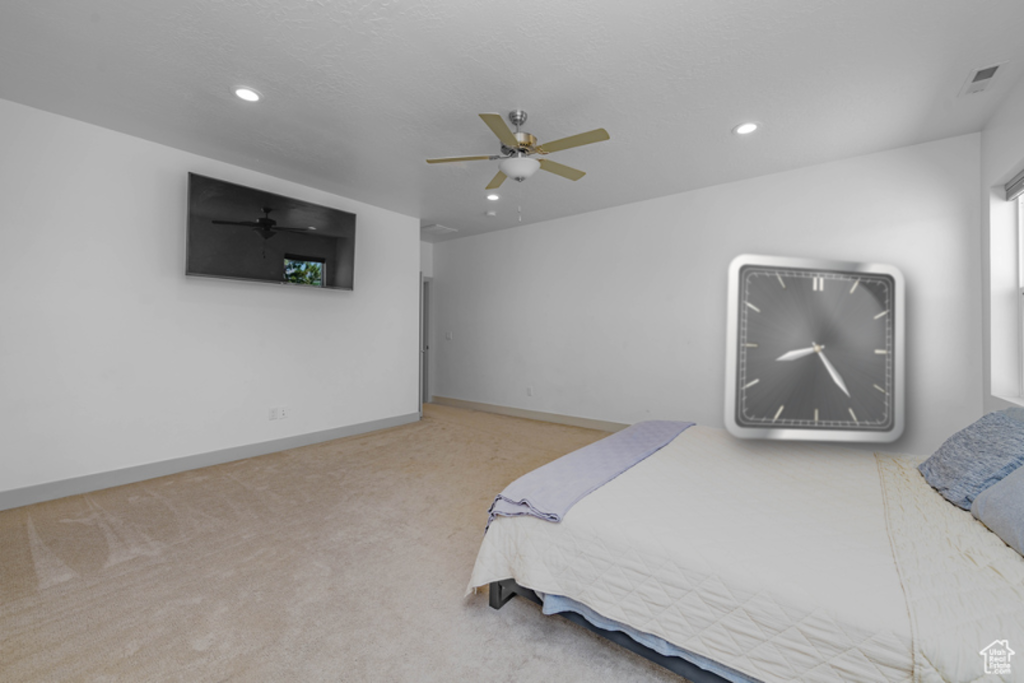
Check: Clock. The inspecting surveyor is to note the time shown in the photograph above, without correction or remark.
8:24
